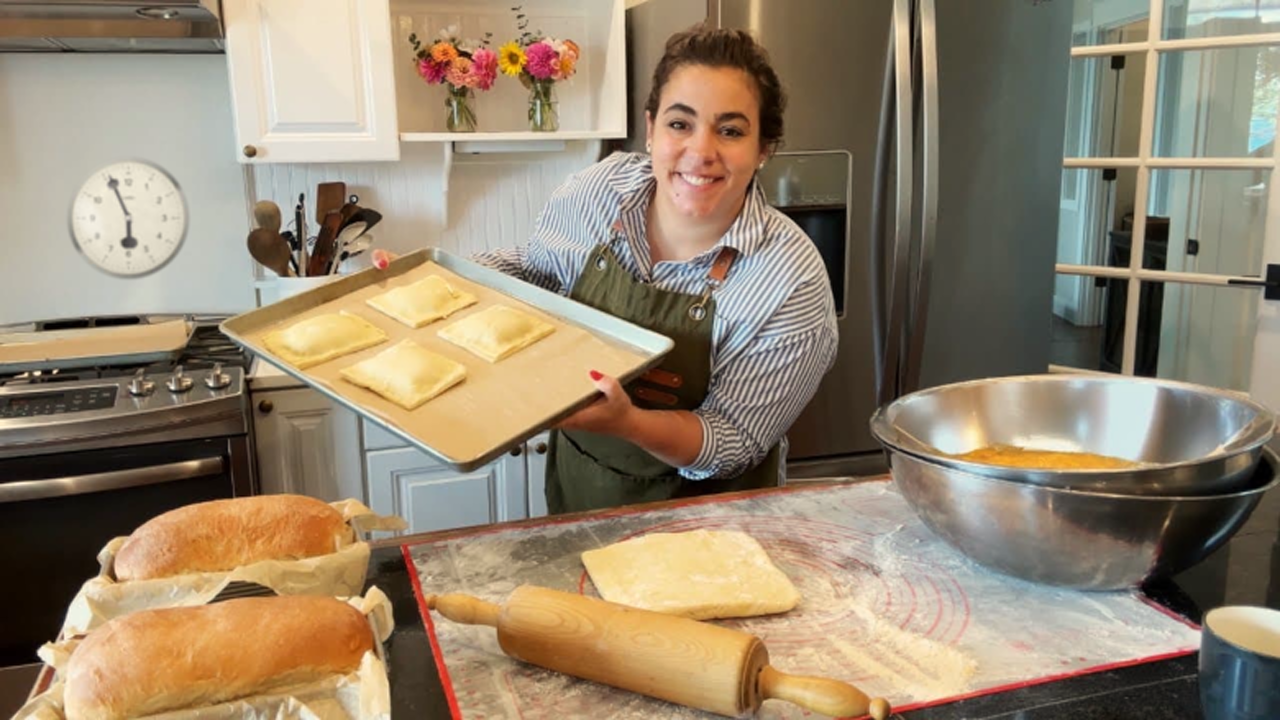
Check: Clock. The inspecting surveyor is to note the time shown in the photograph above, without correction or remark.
5:56
